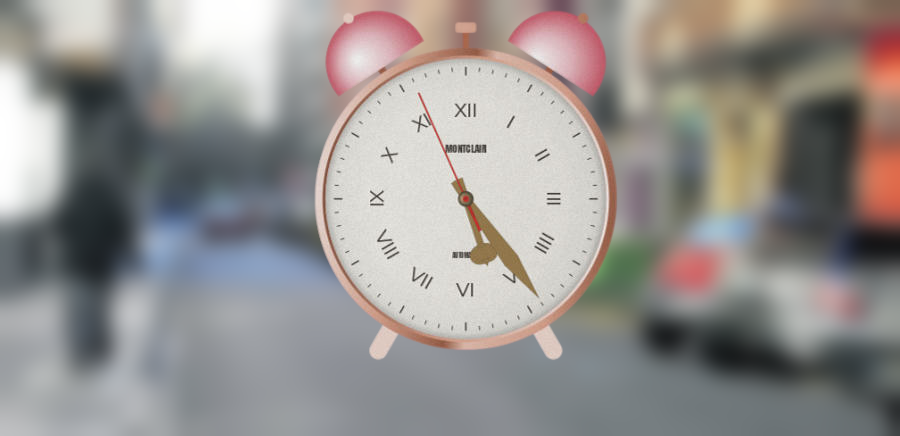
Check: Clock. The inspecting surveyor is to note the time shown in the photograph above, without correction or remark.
5:23:56
